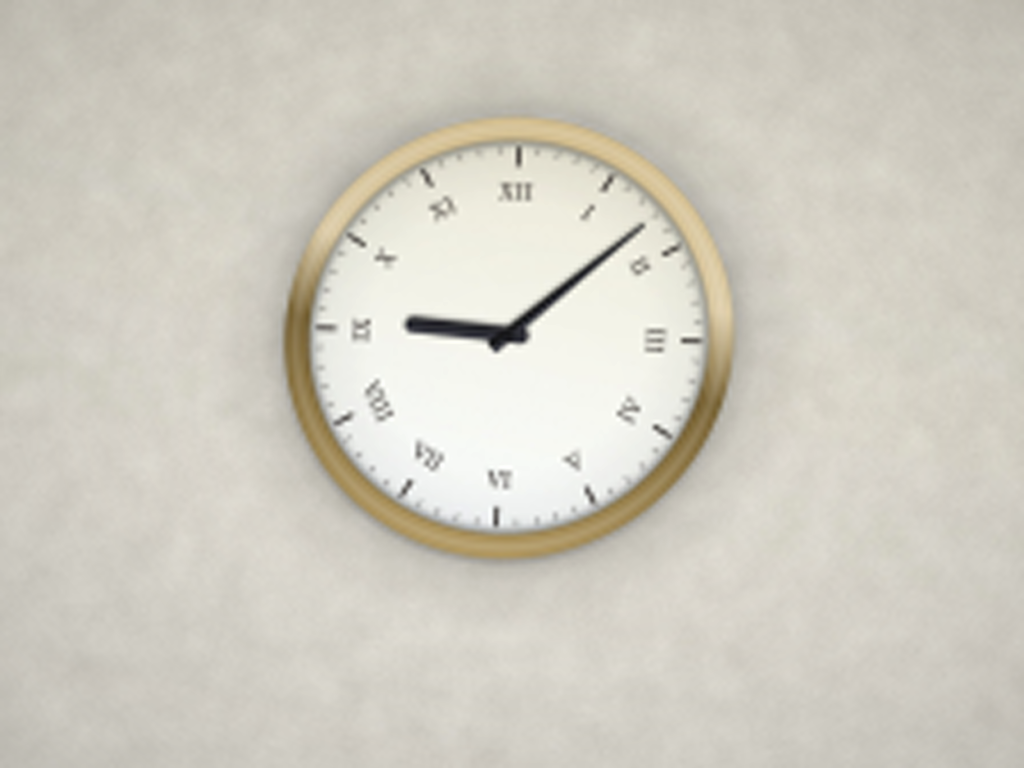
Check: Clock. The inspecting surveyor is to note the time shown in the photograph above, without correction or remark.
9:08
